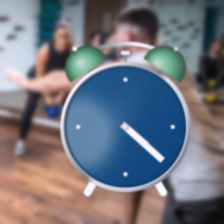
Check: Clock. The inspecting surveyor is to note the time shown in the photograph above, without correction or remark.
4:22
